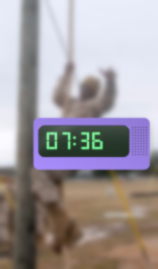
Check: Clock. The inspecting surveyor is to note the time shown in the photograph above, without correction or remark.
7:36
